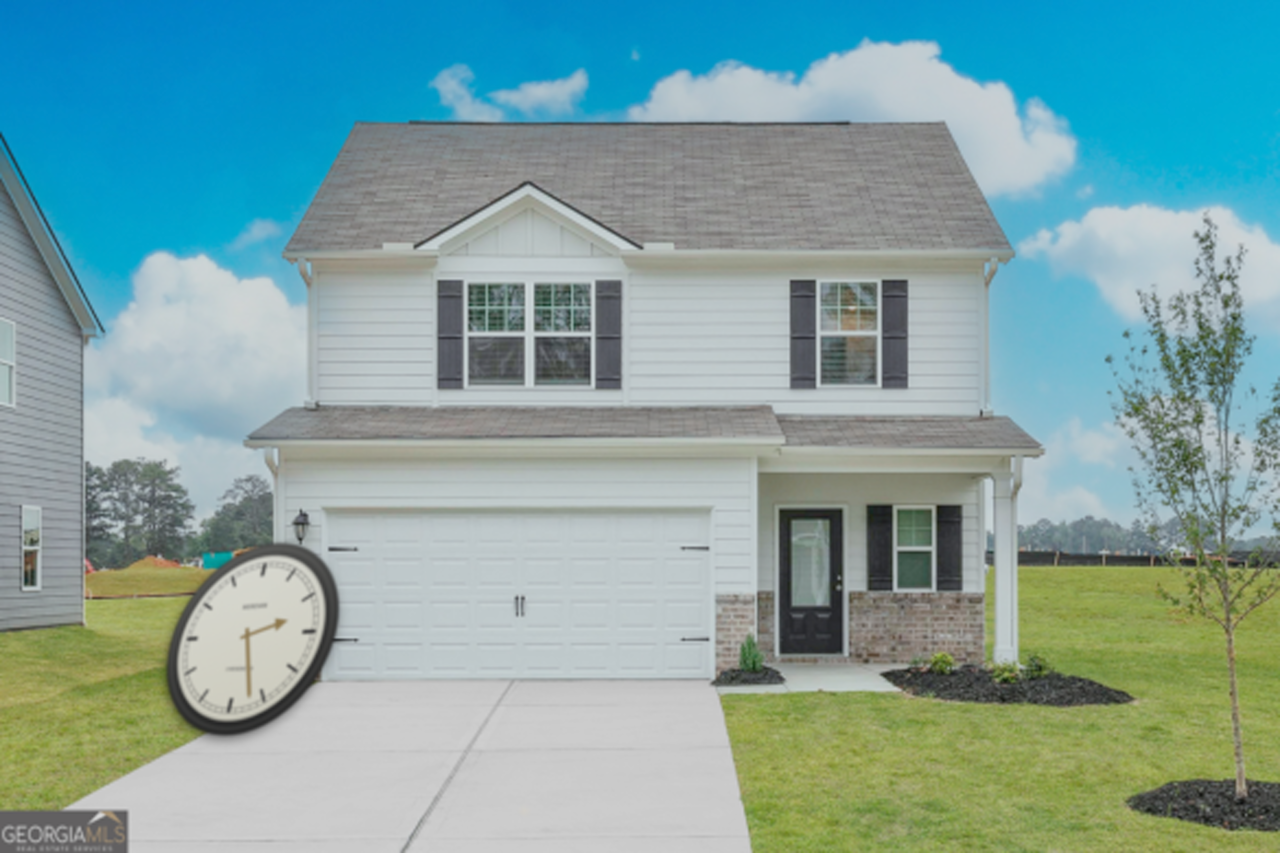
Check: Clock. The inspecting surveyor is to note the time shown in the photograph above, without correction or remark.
2:27
